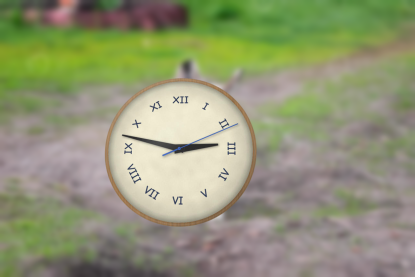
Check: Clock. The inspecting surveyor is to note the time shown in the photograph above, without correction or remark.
2:47:11
